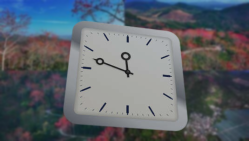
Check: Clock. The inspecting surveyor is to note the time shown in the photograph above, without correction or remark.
11:48
